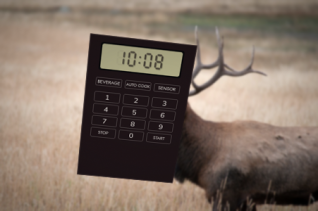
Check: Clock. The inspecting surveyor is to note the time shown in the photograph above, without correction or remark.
10:08
